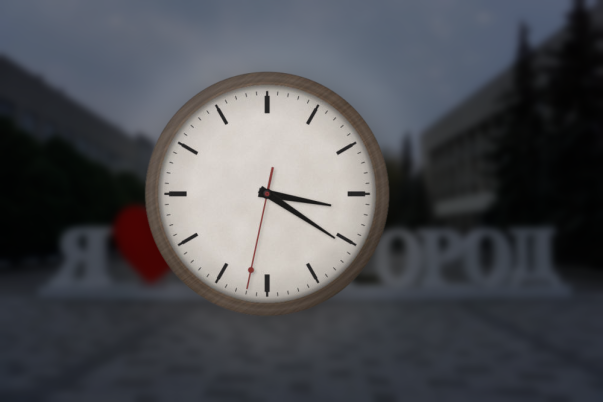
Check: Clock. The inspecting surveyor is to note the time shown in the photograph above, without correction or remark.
3:20:32
